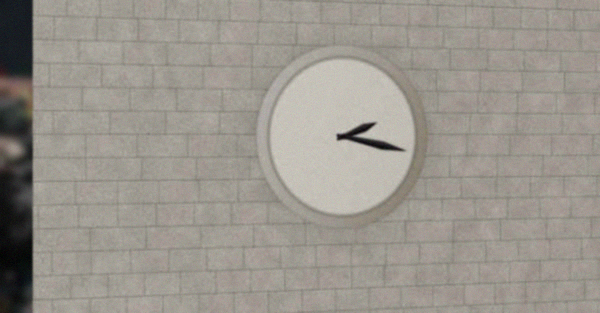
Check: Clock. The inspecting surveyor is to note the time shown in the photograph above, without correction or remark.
2:17
